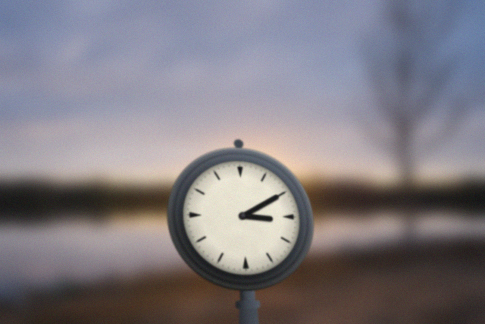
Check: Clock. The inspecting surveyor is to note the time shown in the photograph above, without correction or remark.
3:10
